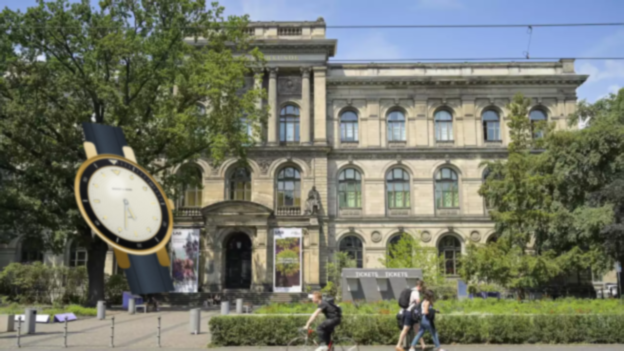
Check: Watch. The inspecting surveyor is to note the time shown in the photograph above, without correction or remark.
5:33
